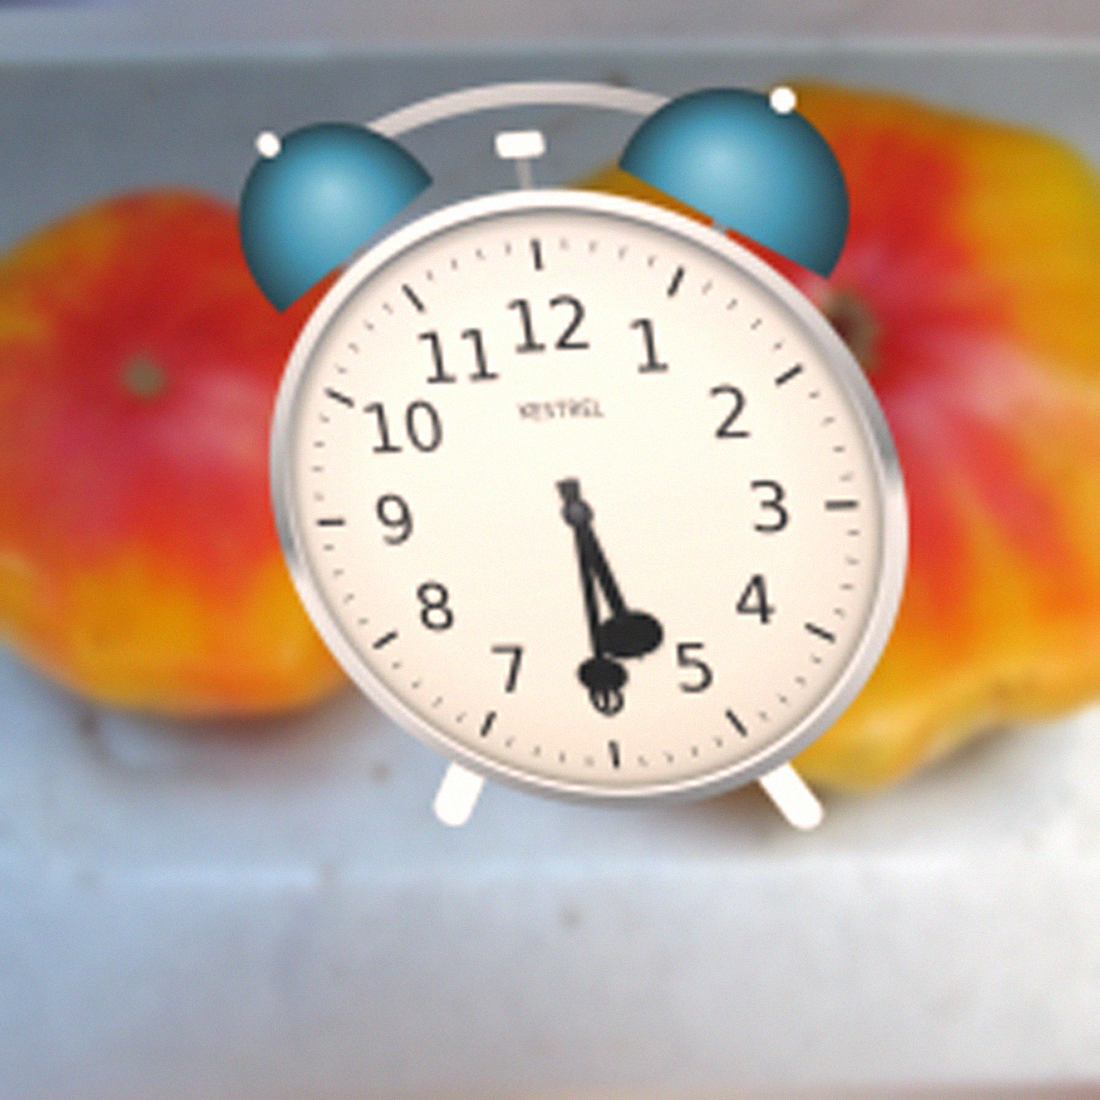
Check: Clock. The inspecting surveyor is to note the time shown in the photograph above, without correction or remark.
5:30
